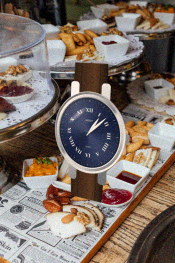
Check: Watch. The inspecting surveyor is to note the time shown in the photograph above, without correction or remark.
1:08
